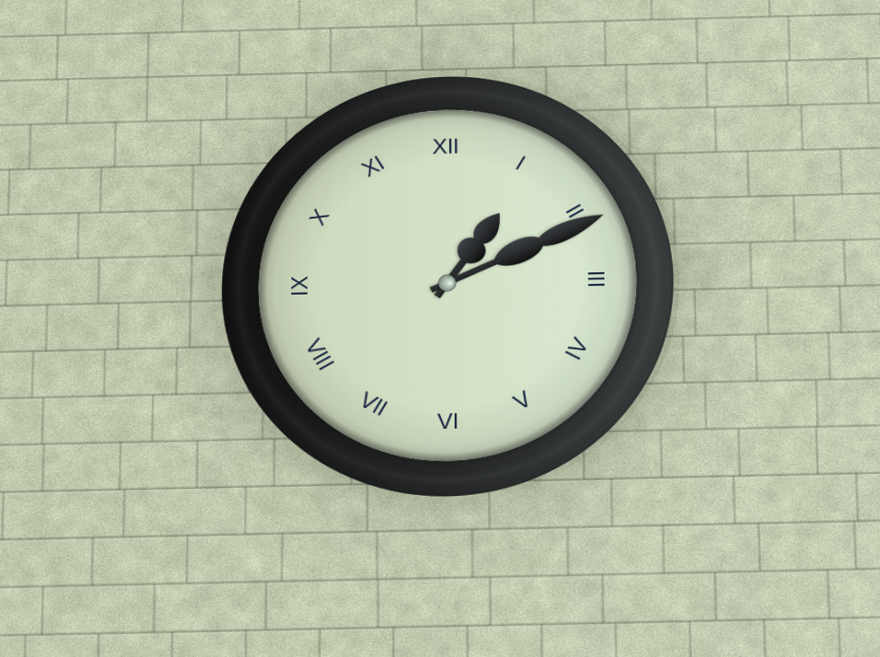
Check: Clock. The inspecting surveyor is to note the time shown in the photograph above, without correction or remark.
1:11
